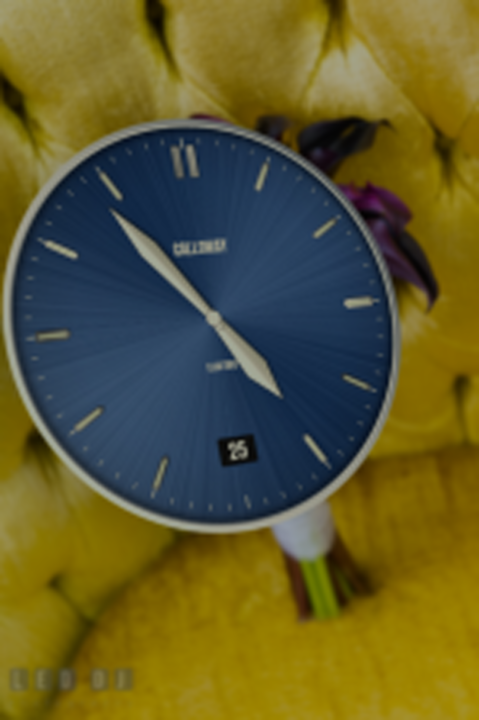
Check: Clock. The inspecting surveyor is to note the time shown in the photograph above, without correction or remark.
4:54
